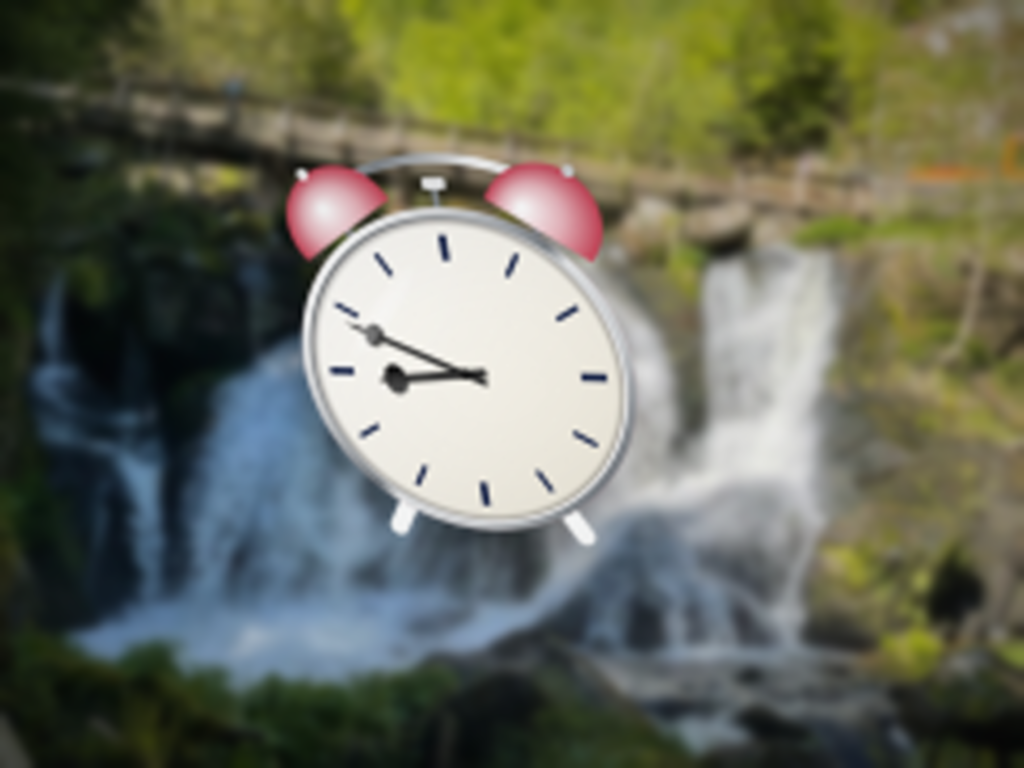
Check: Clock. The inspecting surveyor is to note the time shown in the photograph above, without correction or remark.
8:49
